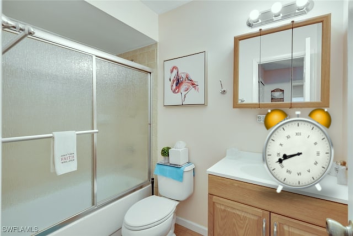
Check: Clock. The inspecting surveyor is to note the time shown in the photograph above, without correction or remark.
8:42
